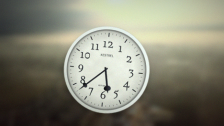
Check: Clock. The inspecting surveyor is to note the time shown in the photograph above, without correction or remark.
5:38
